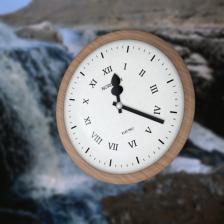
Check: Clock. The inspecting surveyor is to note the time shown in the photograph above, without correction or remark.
12:22
